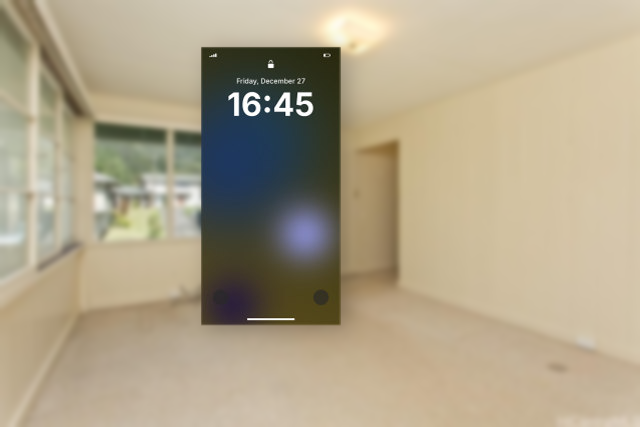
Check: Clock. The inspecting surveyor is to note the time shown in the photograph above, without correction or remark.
16:45
